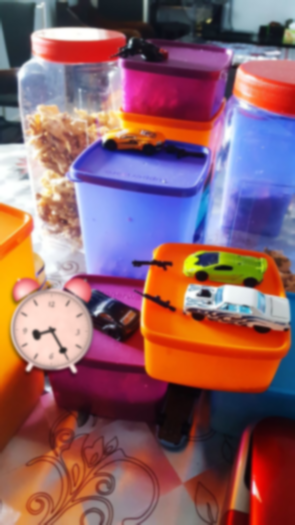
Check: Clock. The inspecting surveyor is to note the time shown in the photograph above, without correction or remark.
8:25
